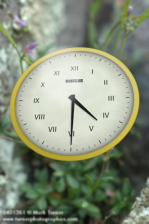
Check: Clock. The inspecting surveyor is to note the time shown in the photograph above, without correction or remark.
4:30
